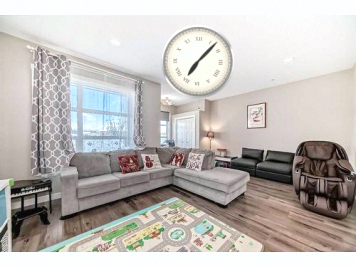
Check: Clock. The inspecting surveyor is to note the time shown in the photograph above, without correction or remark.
7:07
